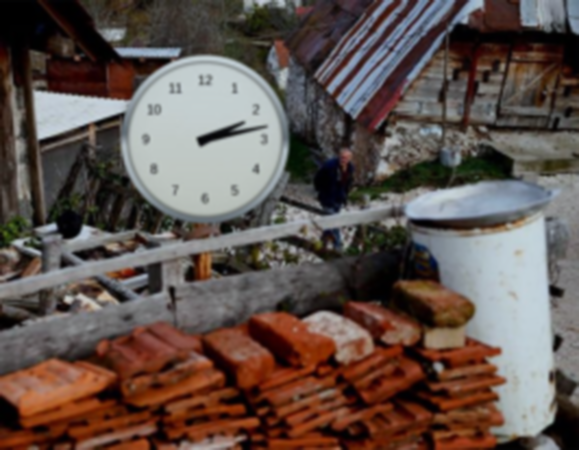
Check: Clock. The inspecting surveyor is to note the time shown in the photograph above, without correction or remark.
2:13
